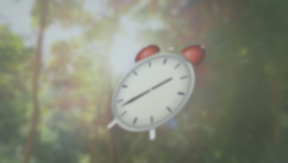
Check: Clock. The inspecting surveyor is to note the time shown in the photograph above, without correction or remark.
1:38
